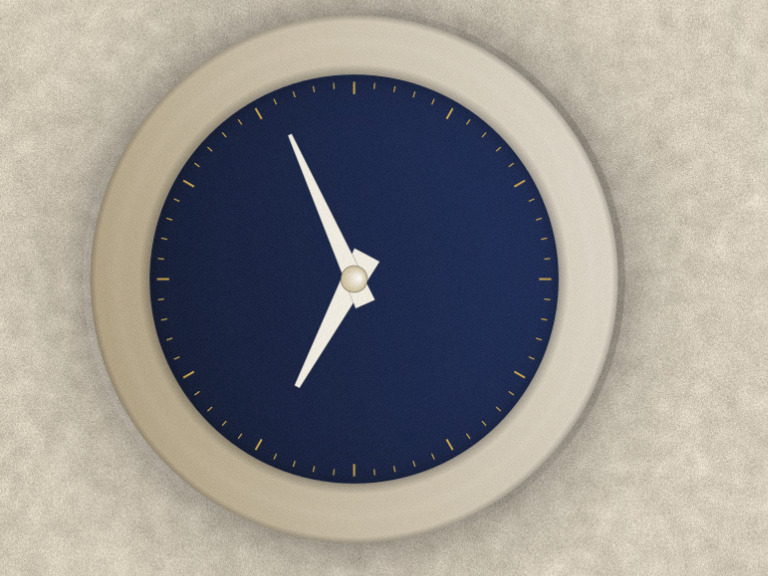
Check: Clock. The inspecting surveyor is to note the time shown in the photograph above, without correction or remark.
6:56
